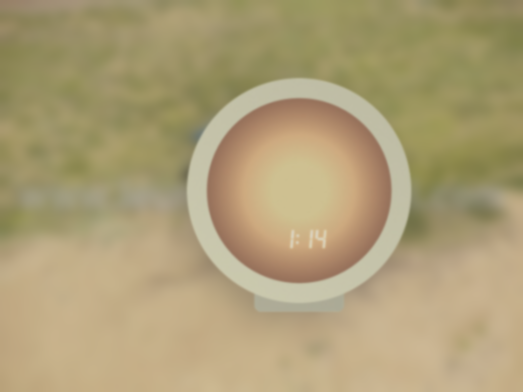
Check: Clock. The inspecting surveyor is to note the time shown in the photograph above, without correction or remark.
1:14
